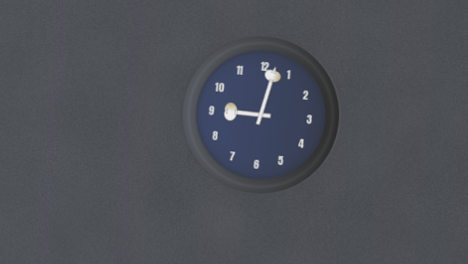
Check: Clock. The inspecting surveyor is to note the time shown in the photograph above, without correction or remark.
9:02
